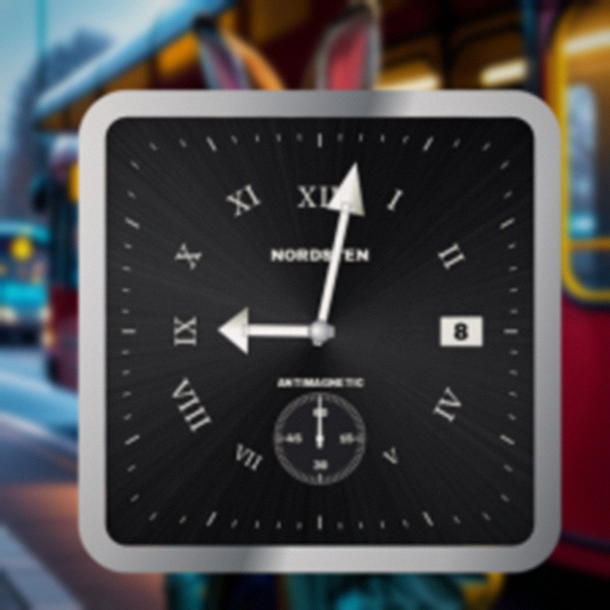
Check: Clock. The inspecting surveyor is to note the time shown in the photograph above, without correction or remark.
9:02
